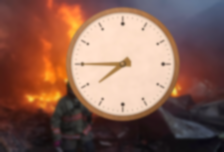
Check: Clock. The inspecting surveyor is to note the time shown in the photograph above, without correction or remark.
7:45
